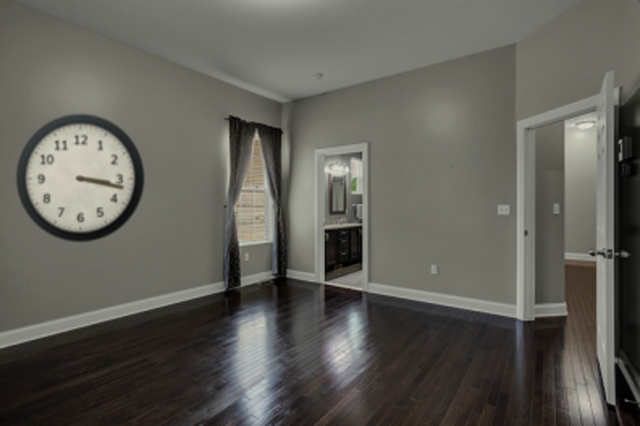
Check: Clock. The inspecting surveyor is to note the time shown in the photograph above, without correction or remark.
3:17
